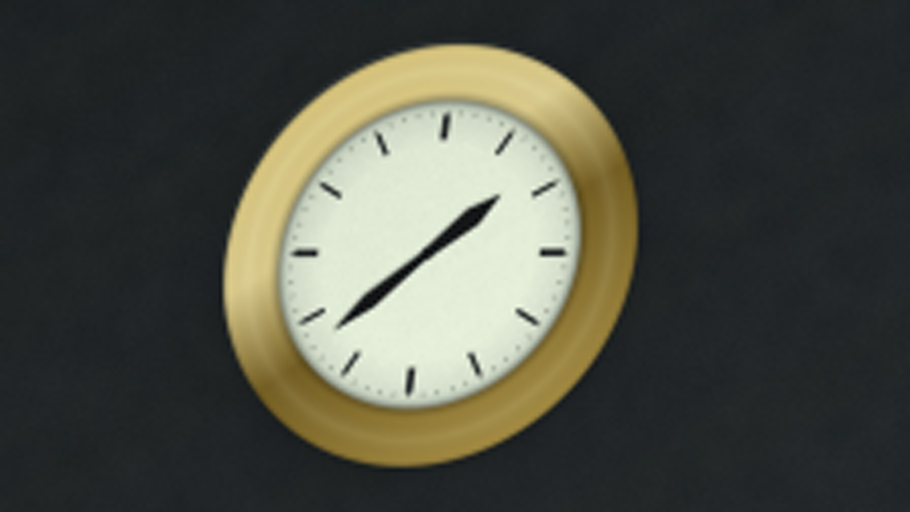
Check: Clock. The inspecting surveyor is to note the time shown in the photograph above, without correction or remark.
1:38
